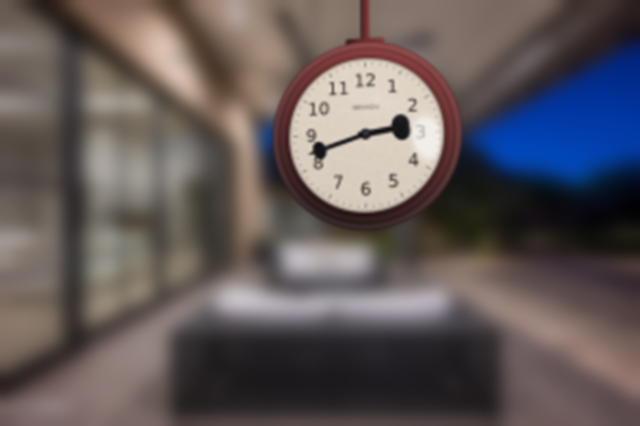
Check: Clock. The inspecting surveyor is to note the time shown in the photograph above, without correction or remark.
2:42
